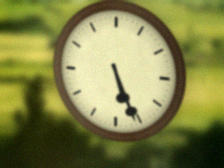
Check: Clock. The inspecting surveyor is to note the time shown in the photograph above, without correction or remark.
5:26
